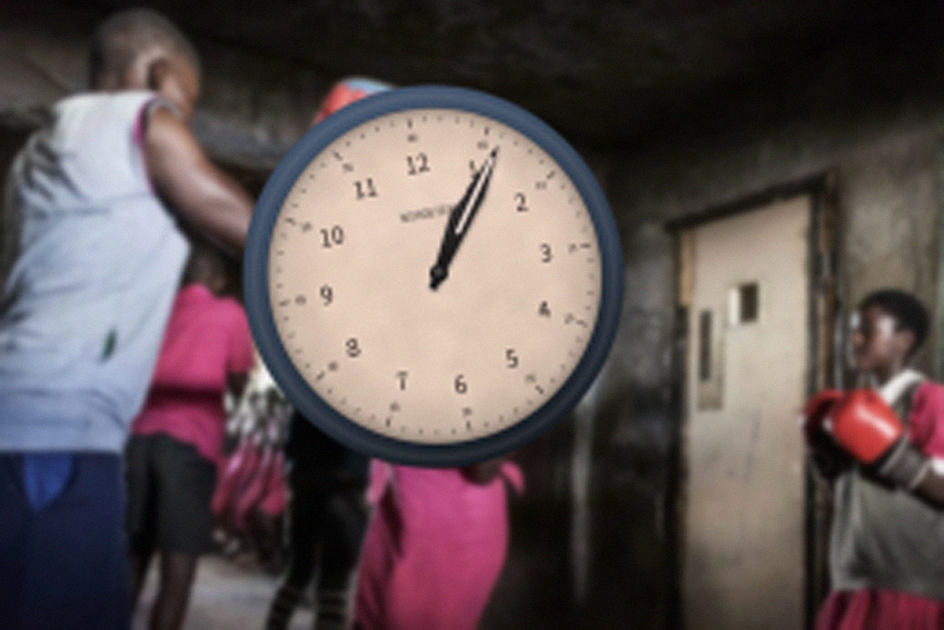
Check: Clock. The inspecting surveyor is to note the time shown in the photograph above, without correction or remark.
1:06
